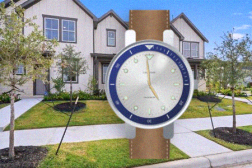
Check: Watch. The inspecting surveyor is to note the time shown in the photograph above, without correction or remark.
4:59
